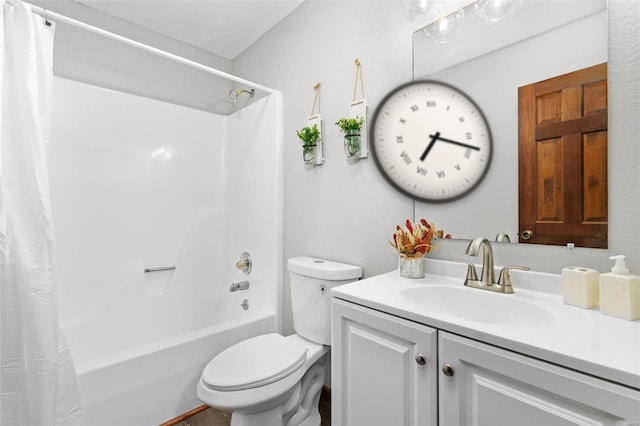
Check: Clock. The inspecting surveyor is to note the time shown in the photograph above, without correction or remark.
7:18
